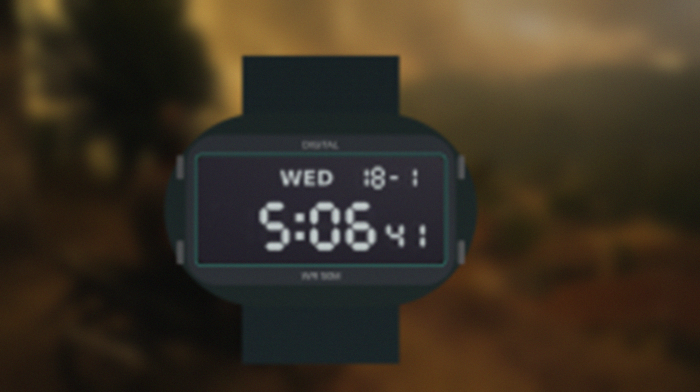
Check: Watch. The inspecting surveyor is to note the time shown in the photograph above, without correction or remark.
5:06:41
